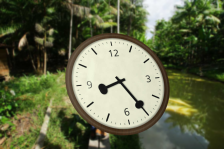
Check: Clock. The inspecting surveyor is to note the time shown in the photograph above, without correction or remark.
8:25
